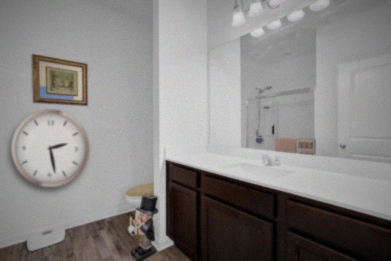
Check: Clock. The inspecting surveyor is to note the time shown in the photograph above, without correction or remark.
2:28
